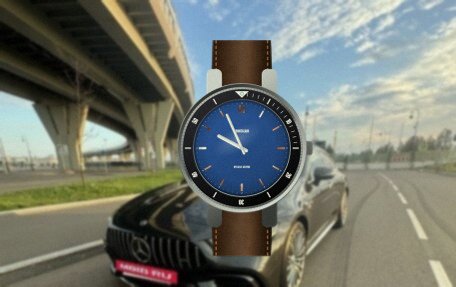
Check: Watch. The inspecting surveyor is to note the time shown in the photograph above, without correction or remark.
9:56
